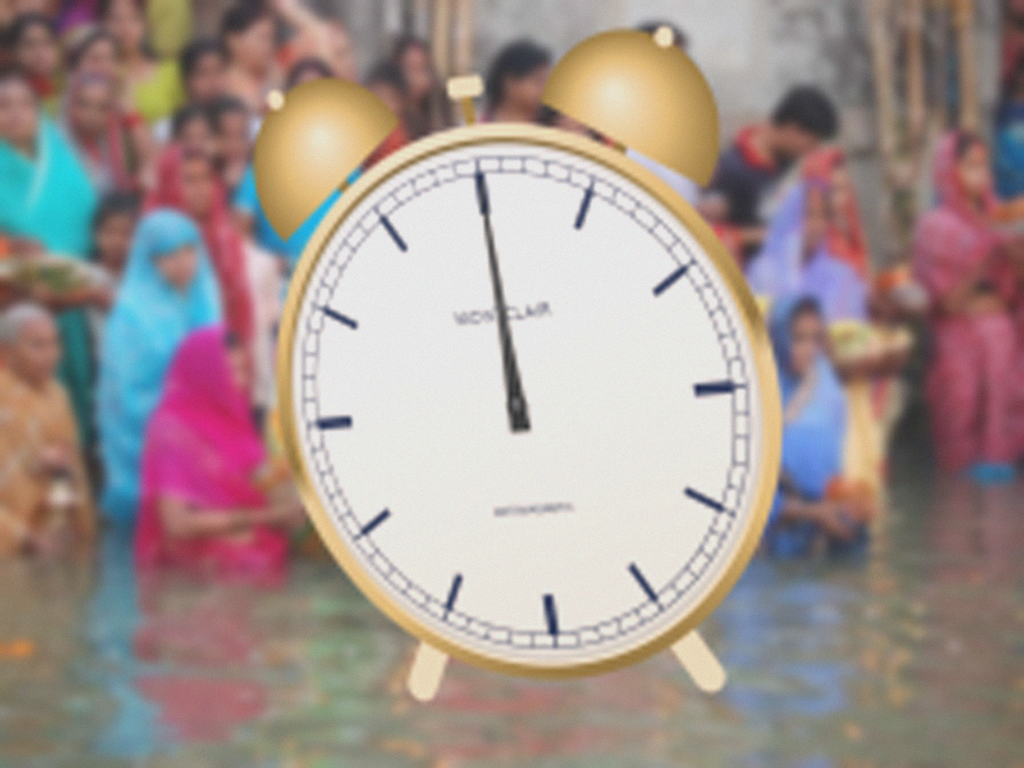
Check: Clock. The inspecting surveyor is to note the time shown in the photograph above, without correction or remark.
12:00
